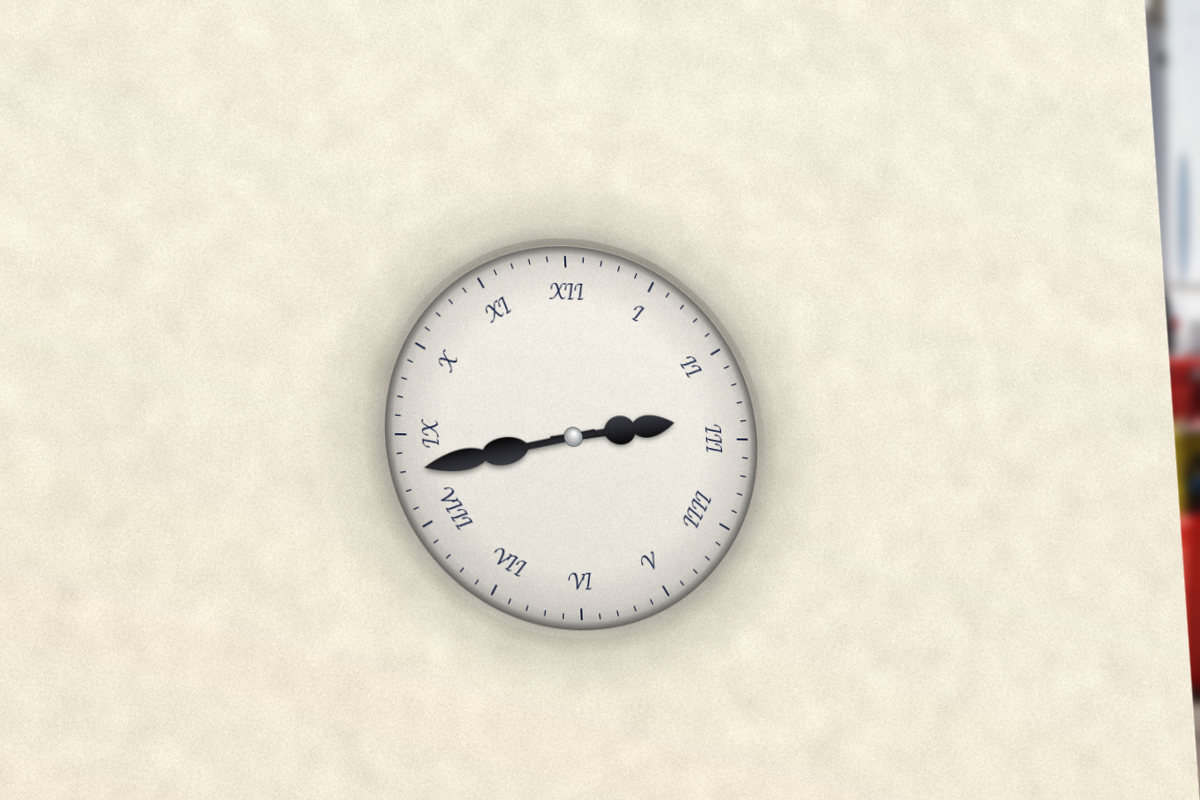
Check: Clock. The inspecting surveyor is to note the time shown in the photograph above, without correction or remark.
2:43
